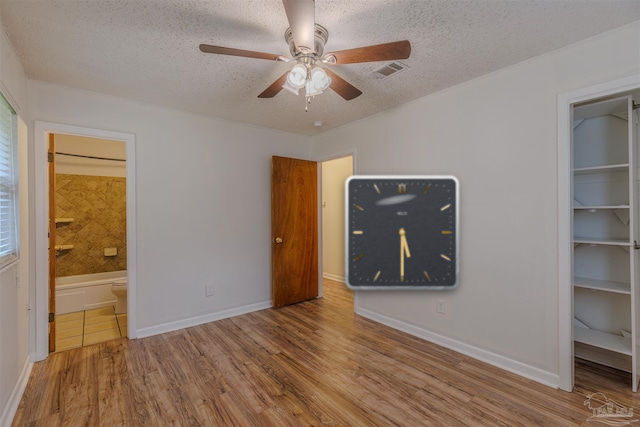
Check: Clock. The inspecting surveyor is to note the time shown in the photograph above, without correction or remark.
5:30
